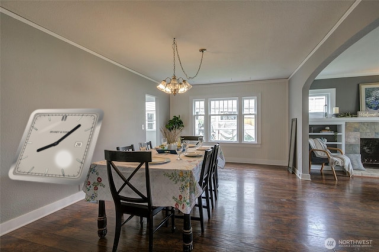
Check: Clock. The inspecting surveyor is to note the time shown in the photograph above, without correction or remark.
8:07
